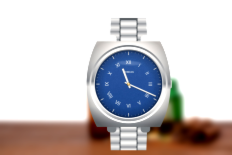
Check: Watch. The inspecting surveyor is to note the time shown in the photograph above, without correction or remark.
11:19
